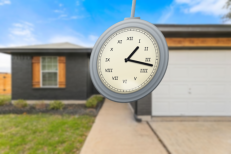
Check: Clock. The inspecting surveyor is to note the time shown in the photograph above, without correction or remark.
1:17
